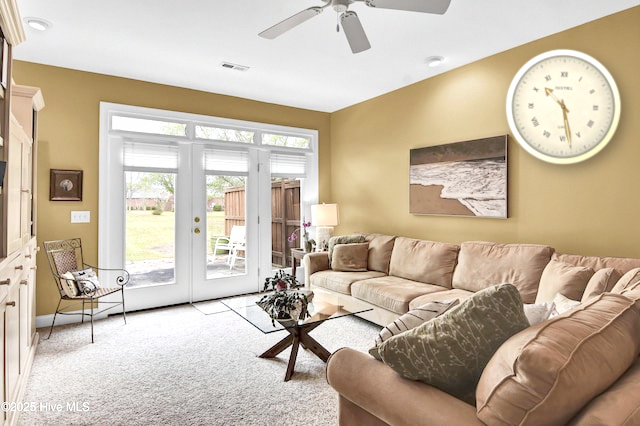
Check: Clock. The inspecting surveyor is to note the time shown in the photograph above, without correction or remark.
10:28
